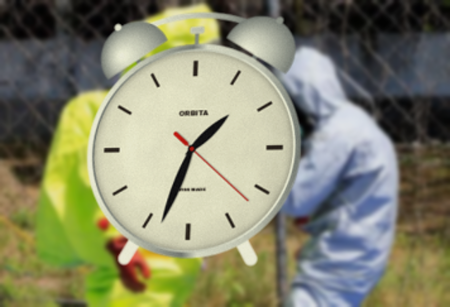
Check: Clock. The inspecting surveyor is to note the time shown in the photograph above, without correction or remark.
1:33:22
